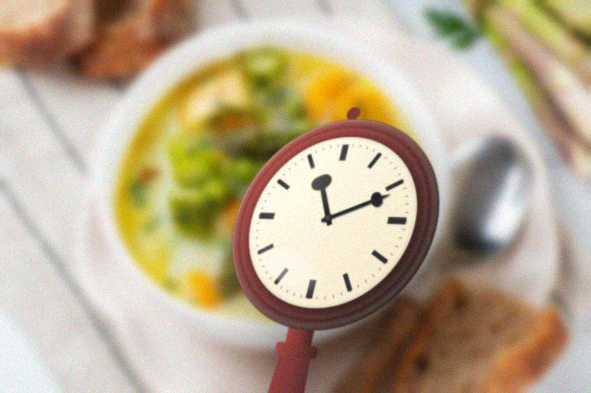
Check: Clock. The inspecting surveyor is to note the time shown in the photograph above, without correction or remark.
11:11
